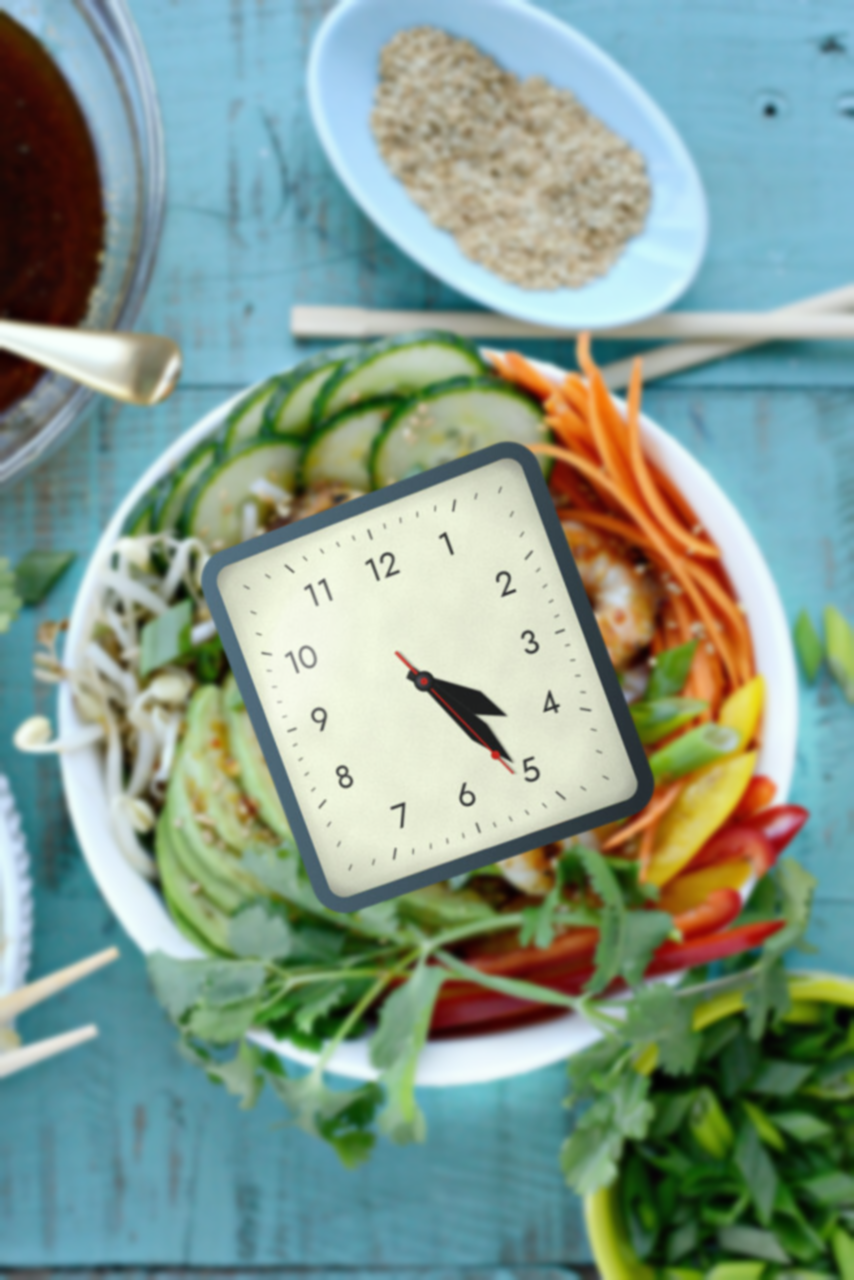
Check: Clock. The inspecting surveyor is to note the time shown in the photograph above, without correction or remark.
4:25:26
